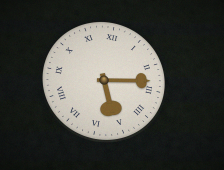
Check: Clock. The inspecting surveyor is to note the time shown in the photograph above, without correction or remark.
5:13
